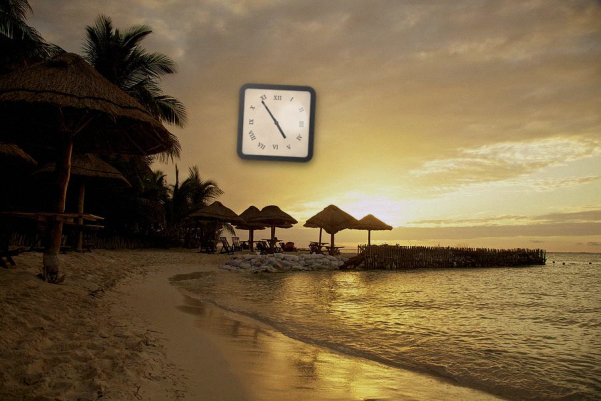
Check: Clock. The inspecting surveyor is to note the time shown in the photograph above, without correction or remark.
4:54
